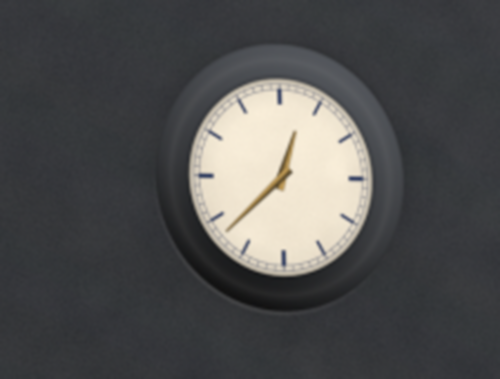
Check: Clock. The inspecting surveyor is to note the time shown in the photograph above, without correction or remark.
12:38
